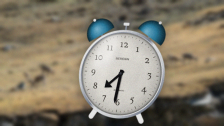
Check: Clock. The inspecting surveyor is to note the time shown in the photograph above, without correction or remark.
7:31
